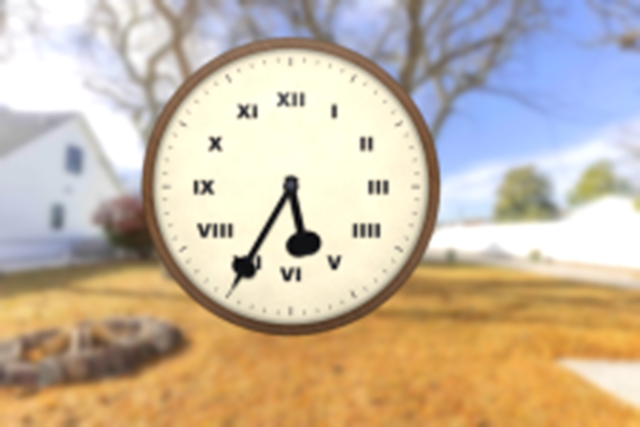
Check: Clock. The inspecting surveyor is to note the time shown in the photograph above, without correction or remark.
5:35
